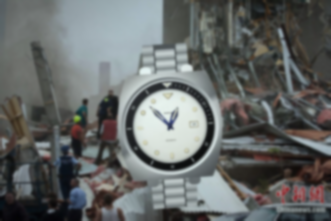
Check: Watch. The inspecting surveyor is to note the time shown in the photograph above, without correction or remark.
12:53
